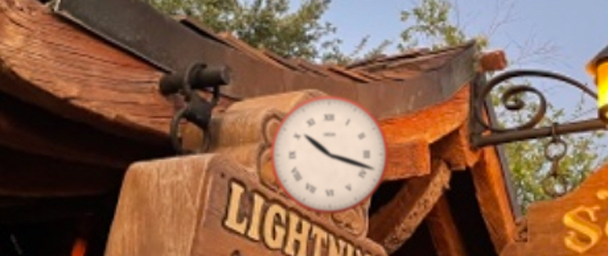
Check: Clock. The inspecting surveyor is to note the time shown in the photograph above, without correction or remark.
10:18
